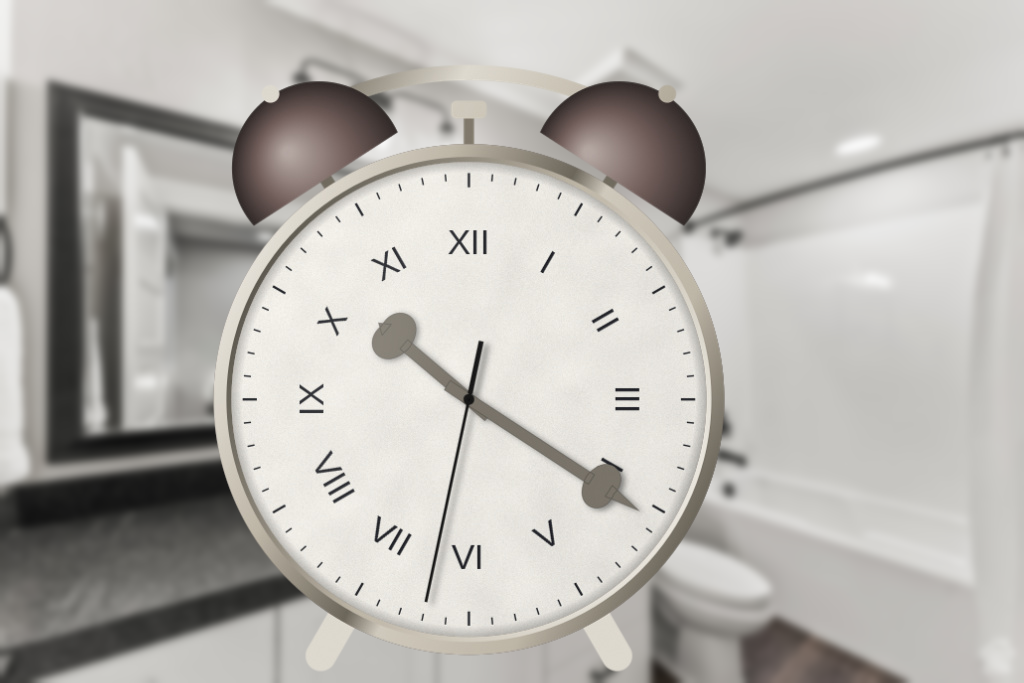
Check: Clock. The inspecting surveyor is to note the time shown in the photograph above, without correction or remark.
10:20:32
